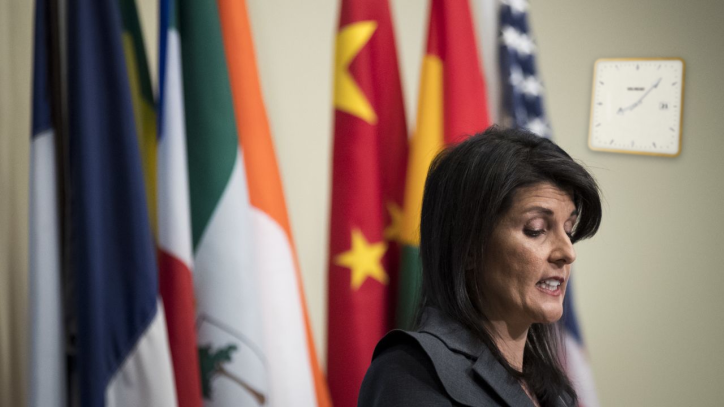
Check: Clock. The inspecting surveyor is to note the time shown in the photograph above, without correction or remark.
8:07
